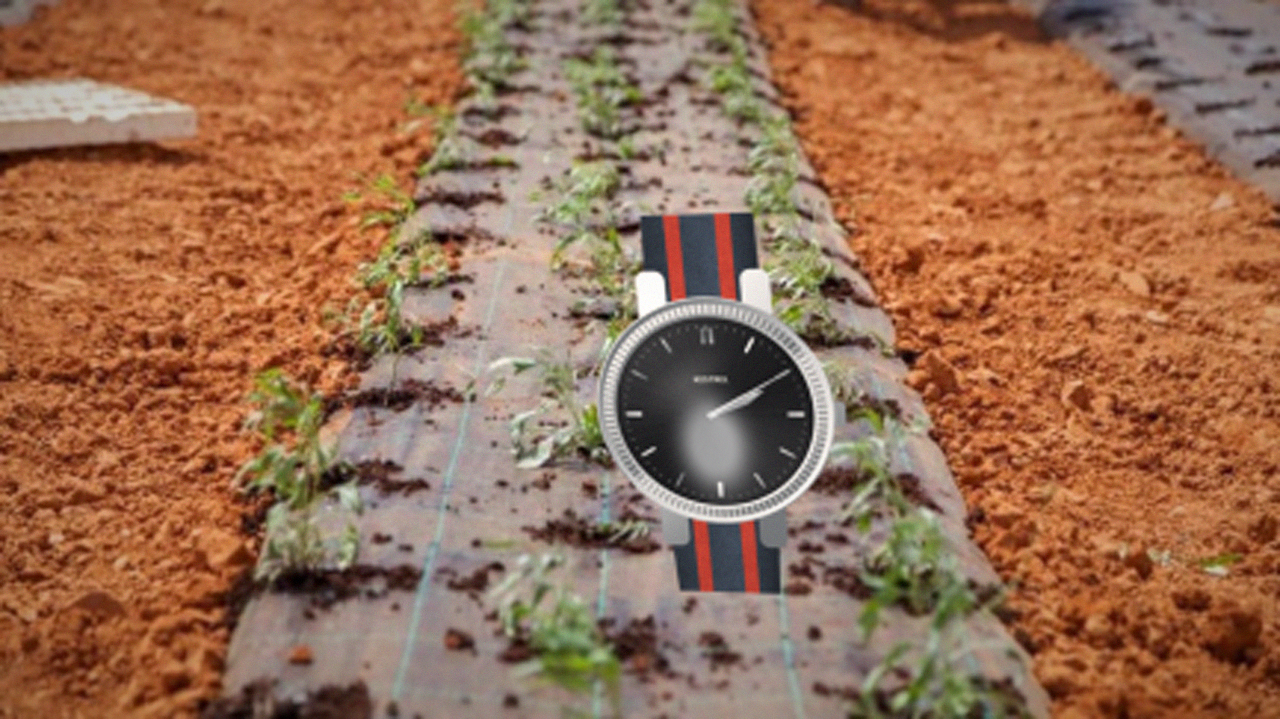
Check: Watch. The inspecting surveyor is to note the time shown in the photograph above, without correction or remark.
2:10
